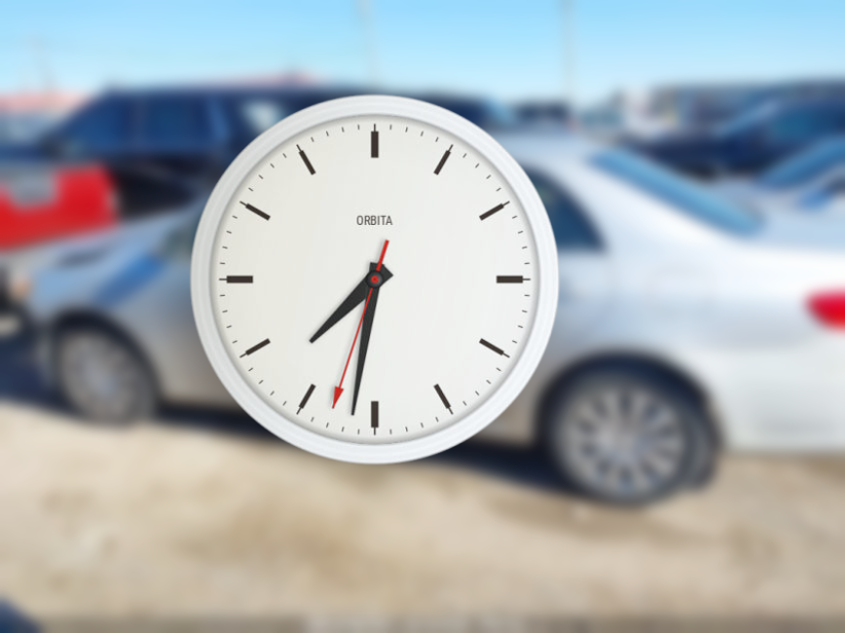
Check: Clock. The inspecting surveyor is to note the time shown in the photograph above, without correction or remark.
7:31:33
